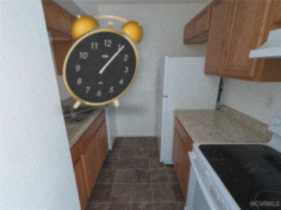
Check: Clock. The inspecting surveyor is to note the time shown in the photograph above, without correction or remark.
1:06
